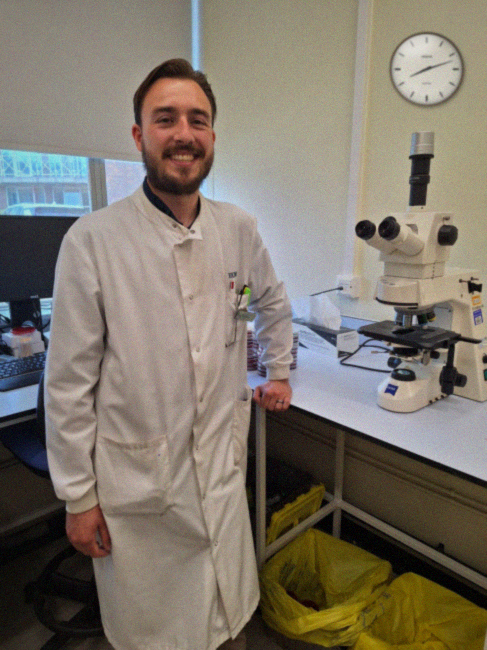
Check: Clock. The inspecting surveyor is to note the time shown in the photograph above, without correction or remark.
8:12
